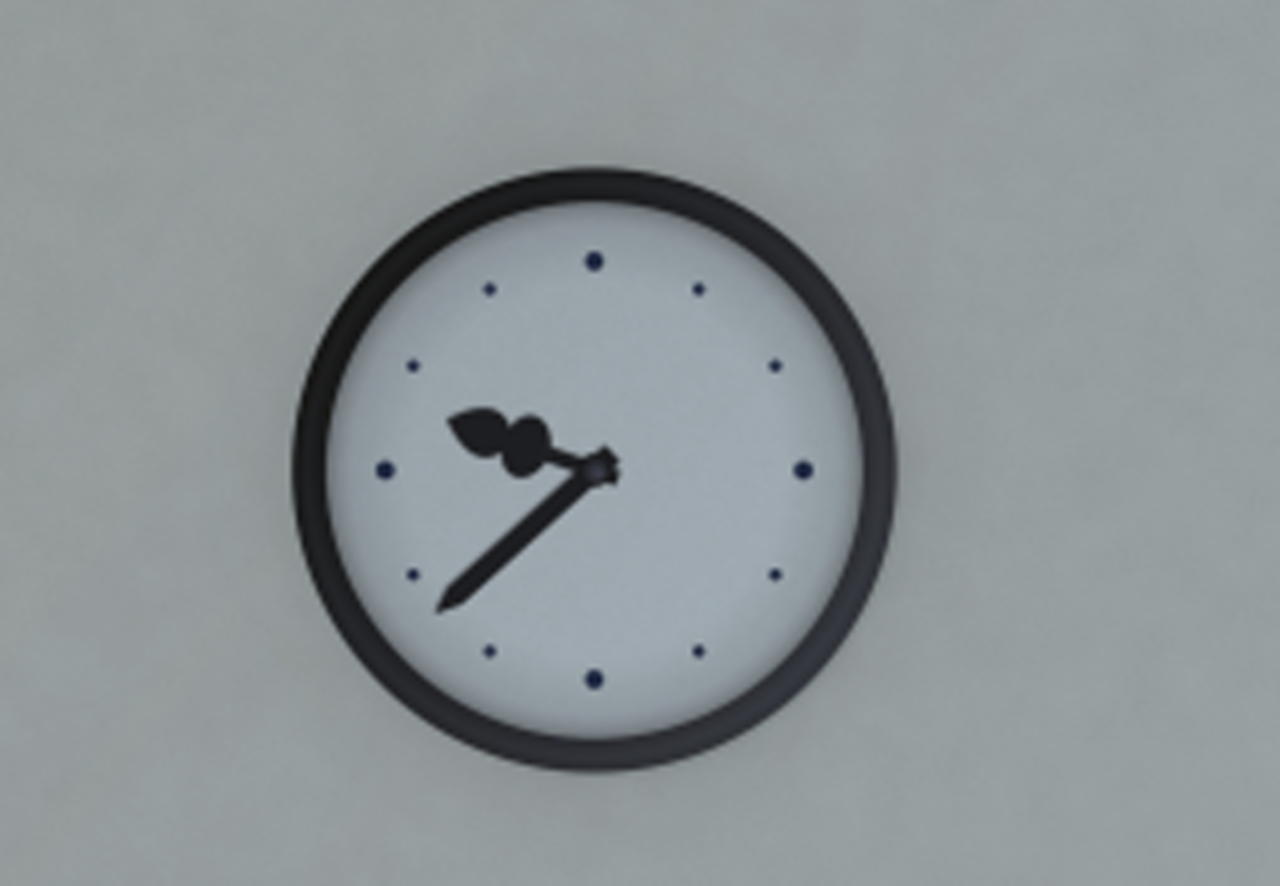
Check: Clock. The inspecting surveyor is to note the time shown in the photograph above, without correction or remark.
9:38
